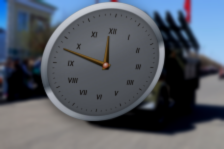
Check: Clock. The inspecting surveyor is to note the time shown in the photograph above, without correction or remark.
11:48
